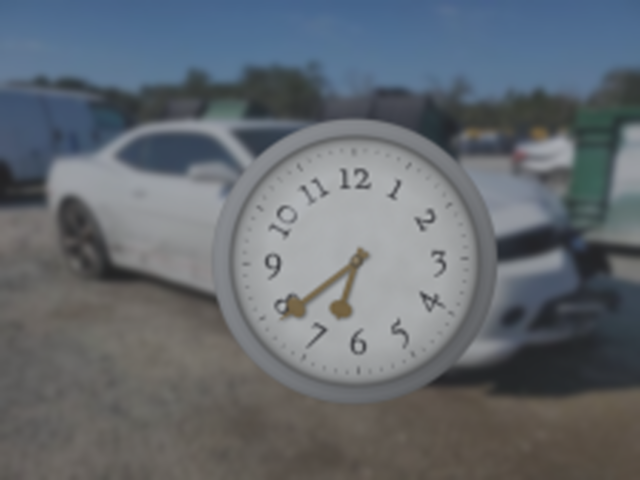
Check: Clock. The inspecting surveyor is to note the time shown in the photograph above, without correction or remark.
6:39
